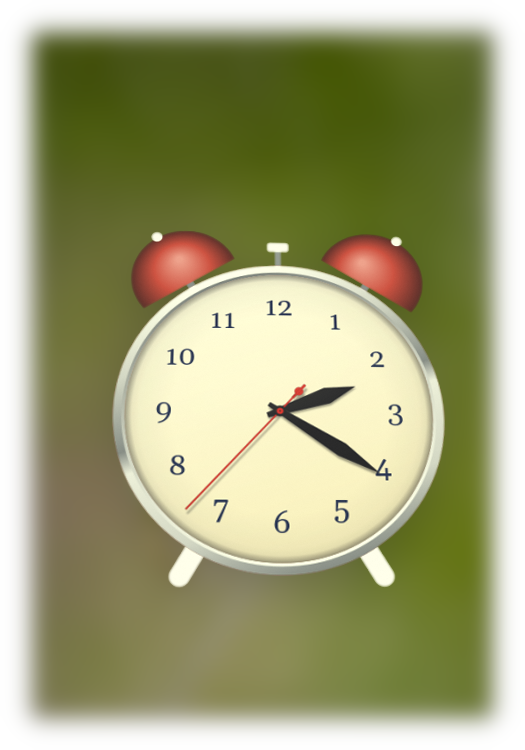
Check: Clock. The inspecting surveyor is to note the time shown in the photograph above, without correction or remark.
2:20:37
